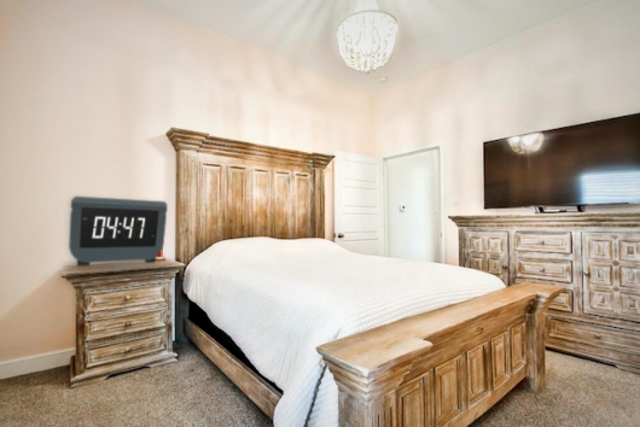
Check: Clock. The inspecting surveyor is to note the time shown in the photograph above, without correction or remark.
4:47
